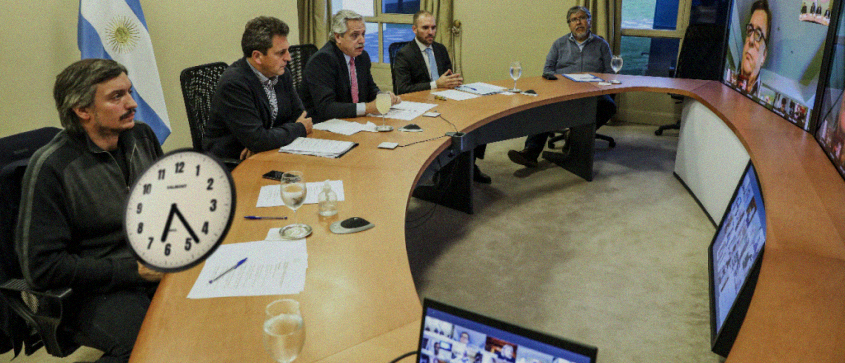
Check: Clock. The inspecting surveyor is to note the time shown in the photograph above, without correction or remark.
6:23
